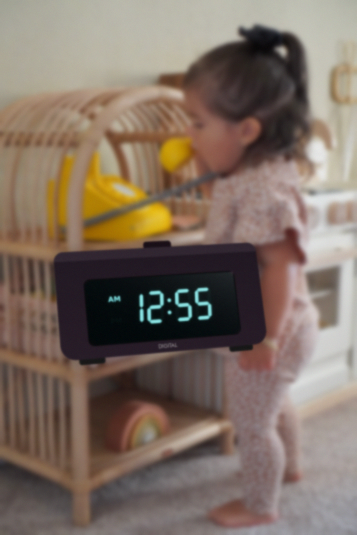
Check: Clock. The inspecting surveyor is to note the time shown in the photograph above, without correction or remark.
12:55
